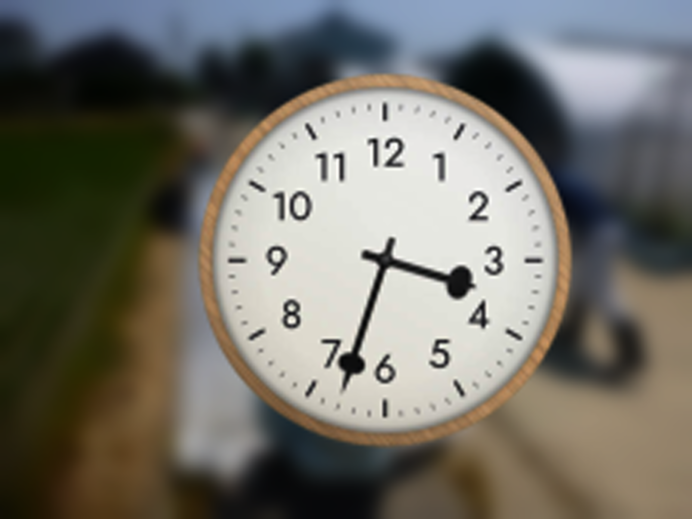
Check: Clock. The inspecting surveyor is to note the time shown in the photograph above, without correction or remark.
3:33
